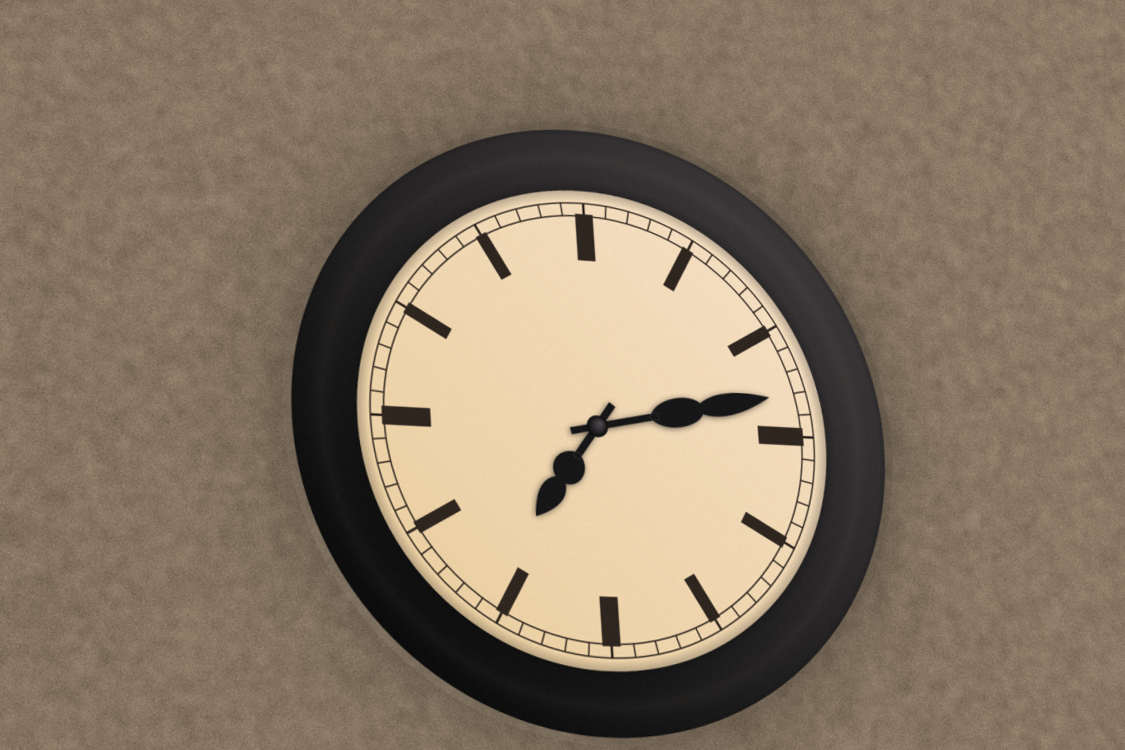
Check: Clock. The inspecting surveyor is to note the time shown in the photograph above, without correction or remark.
7:13
